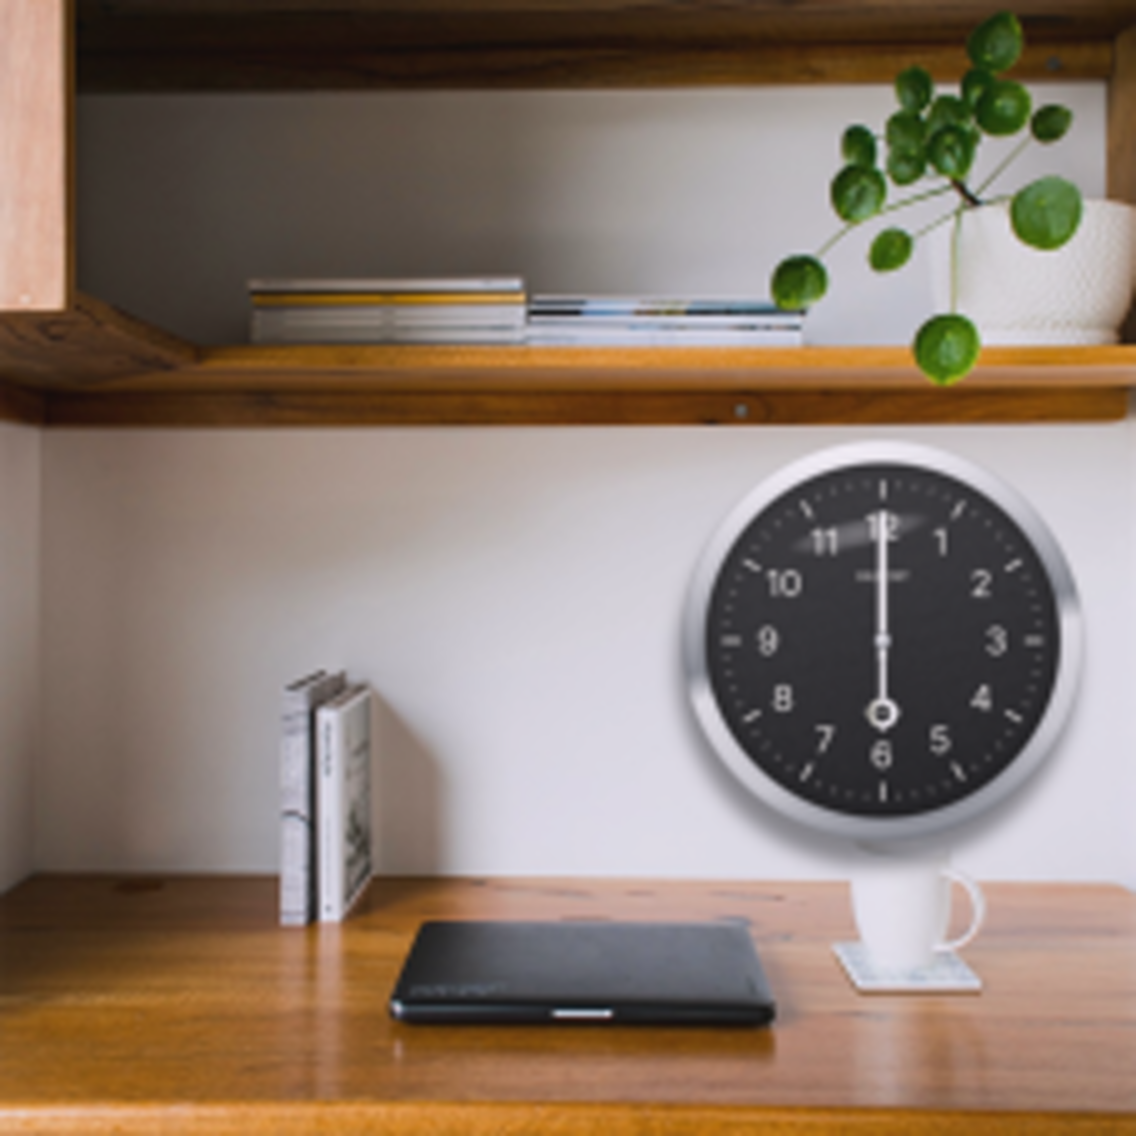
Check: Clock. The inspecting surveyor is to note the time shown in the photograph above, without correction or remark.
6:00
